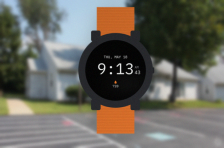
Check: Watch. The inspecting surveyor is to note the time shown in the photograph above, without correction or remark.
9:13
